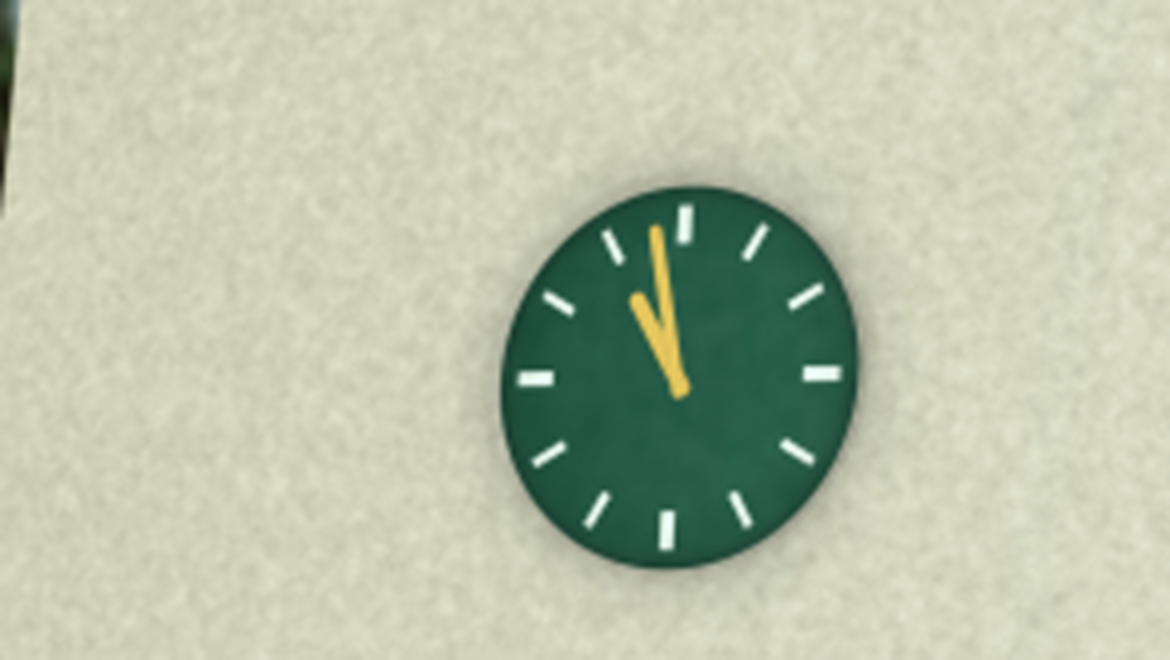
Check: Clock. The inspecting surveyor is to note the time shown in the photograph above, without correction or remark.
10:58
